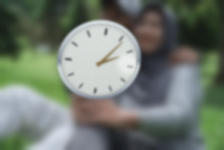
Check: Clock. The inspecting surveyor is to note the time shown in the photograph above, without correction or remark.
2:06
